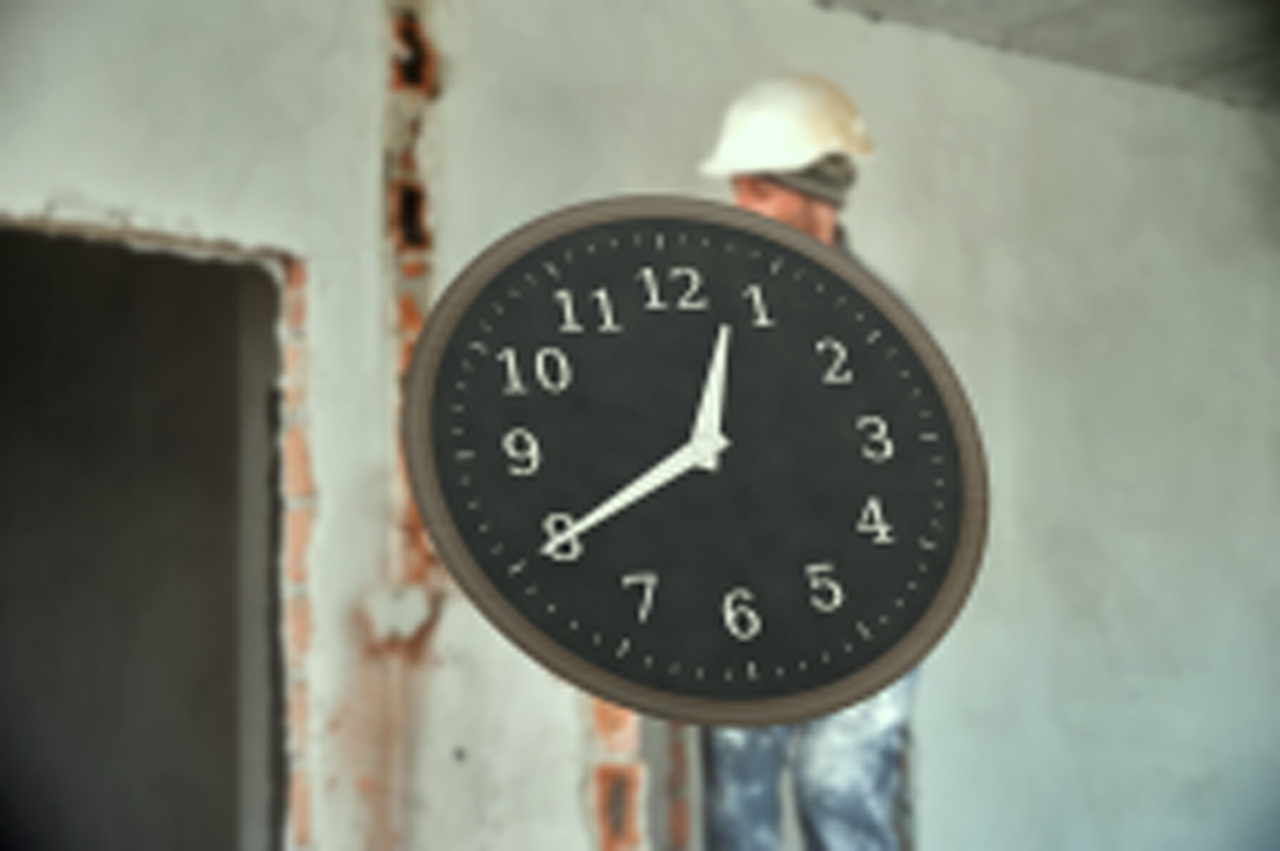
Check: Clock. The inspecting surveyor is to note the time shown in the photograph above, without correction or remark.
12:40
